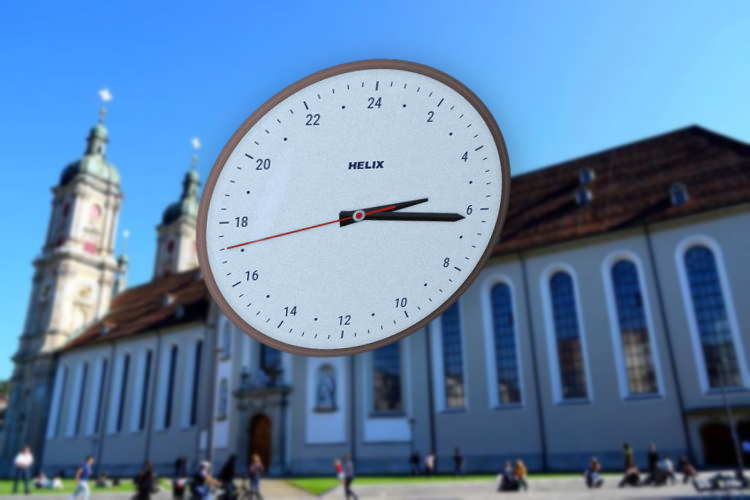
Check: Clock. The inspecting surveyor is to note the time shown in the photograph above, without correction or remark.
5:15:43
